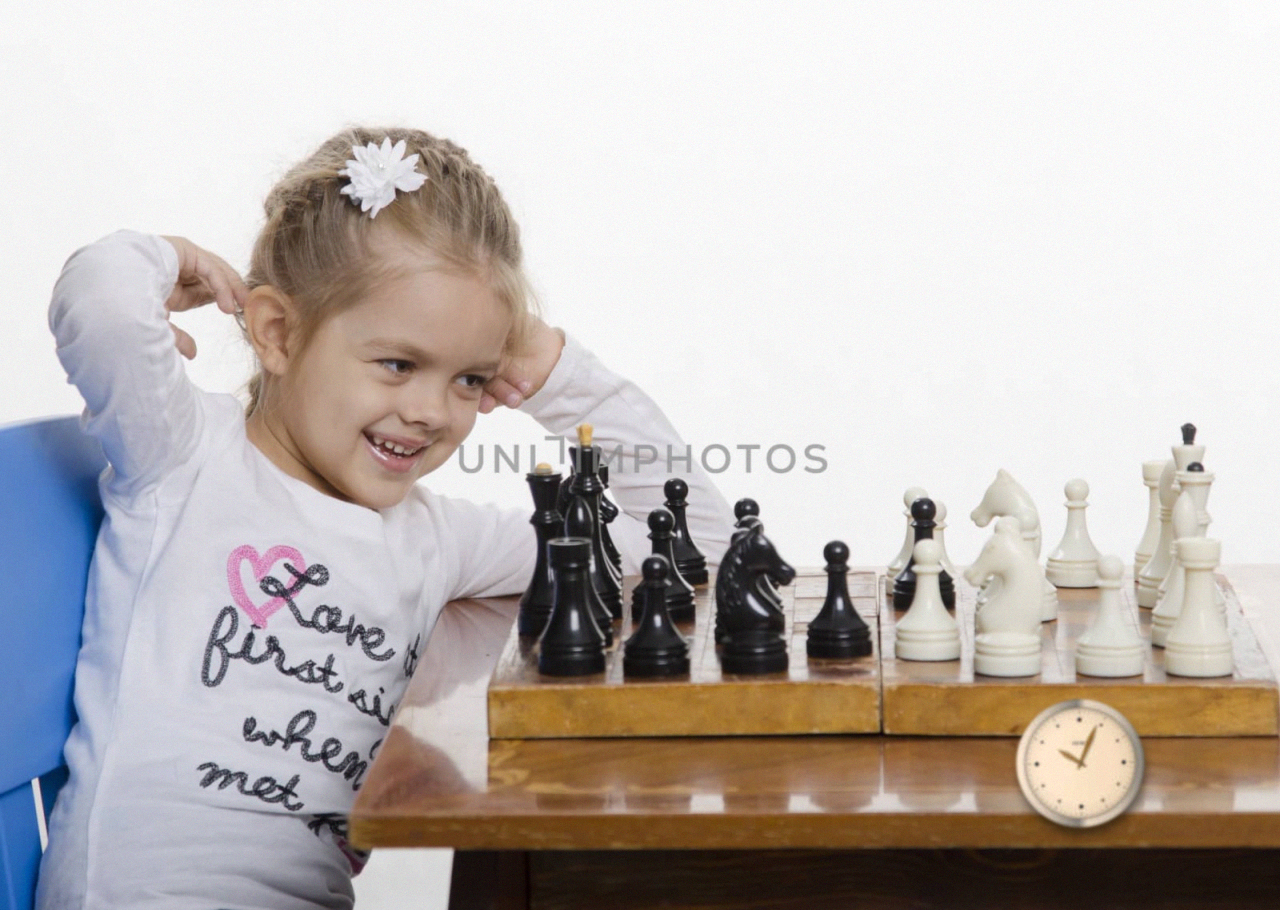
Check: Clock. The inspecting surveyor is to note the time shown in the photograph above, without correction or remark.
10:04
